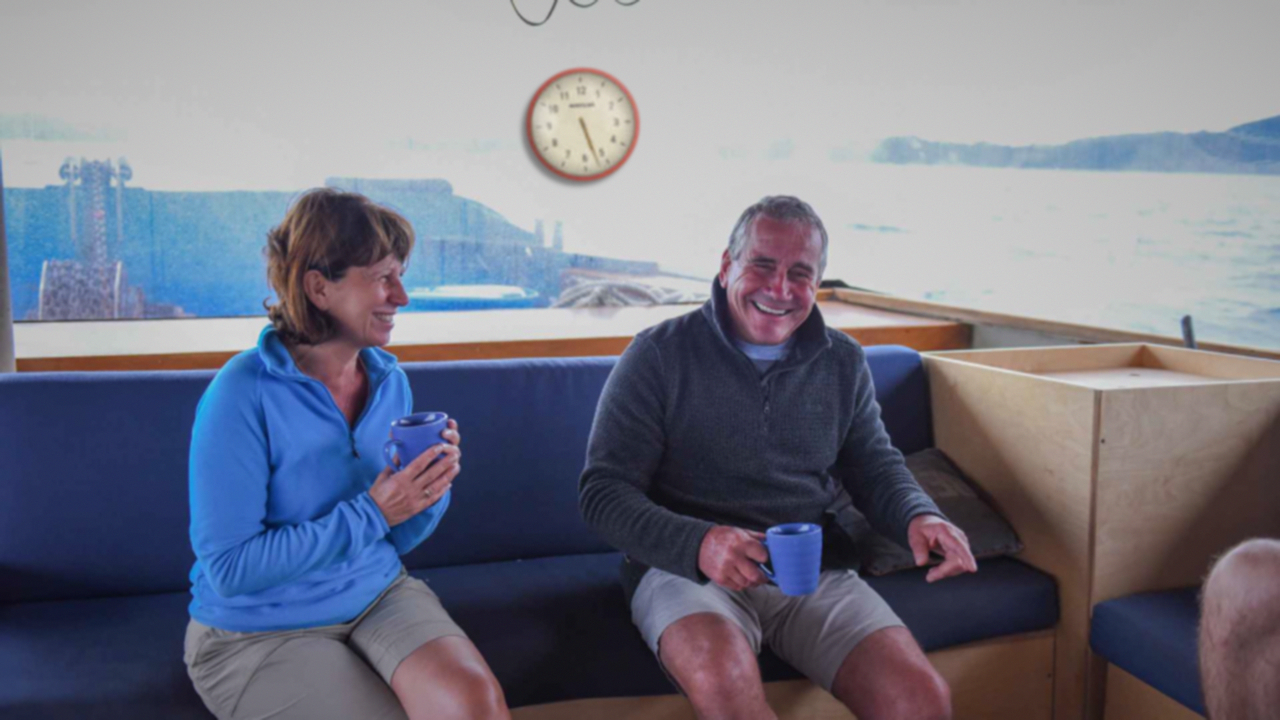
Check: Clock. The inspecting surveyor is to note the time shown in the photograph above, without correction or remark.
5:27
